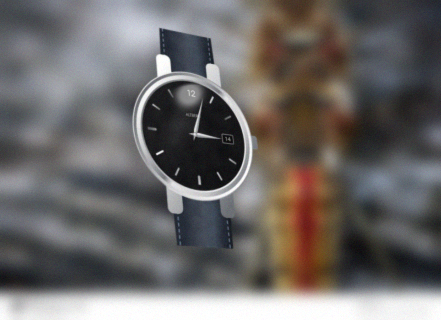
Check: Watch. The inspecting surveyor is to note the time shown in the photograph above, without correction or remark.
3:03
